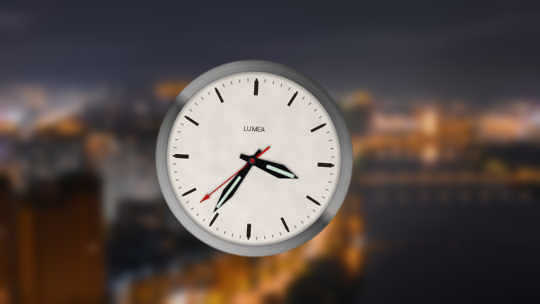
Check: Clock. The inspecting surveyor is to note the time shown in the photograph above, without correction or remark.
3:35:38
